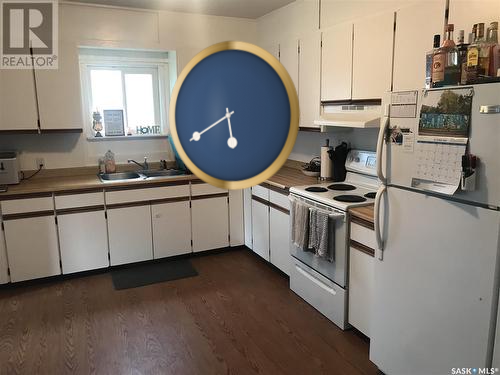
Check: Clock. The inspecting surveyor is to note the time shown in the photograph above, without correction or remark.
5:40
